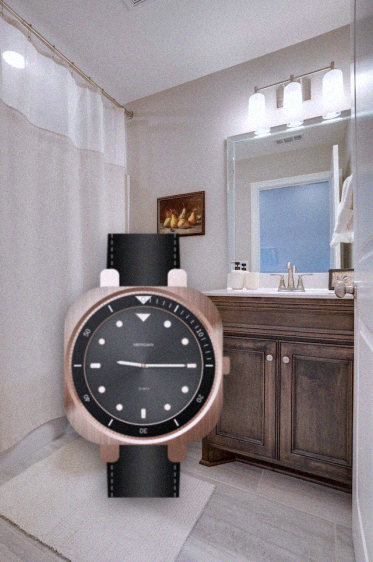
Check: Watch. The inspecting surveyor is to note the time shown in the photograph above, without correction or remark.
9:15
